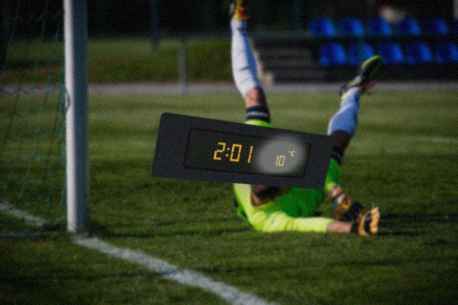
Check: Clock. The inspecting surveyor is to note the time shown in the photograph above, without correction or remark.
2:01
